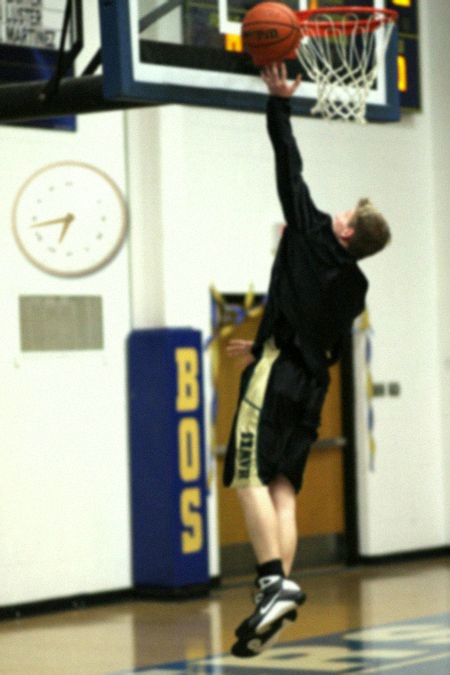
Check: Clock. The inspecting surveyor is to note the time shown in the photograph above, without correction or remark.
6:43
